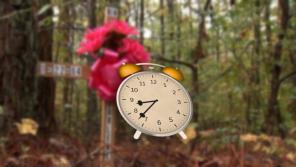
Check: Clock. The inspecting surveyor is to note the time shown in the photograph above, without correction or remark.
8:37
